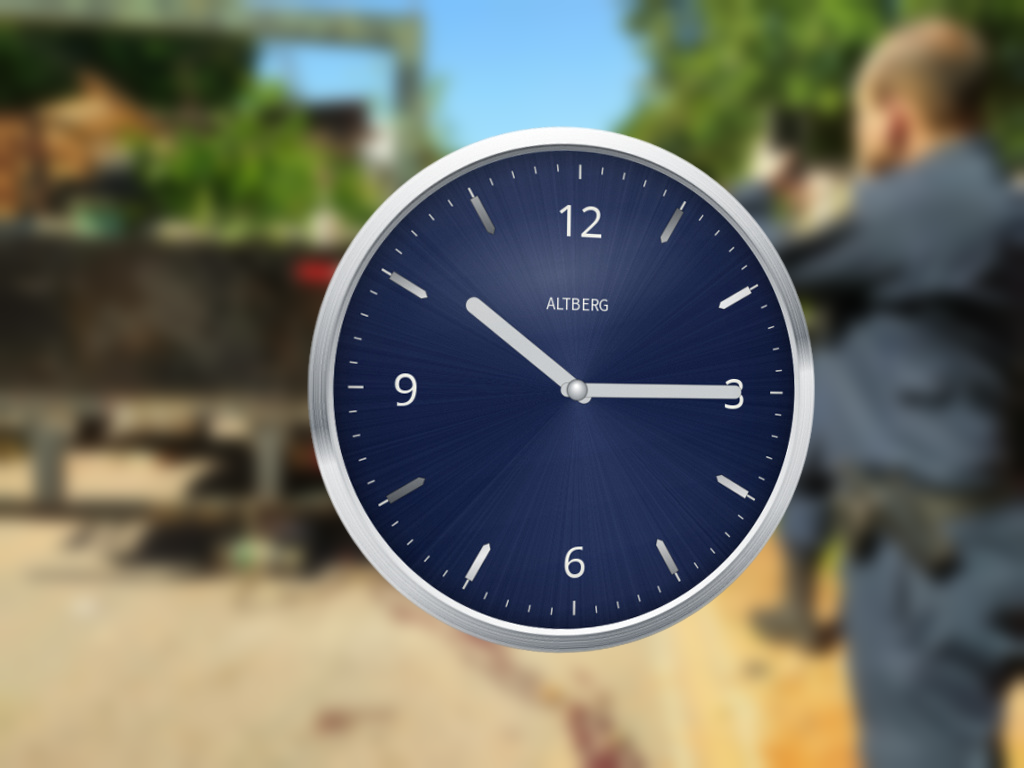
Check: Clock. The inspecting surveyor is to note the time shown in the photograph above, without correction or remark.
10:15
